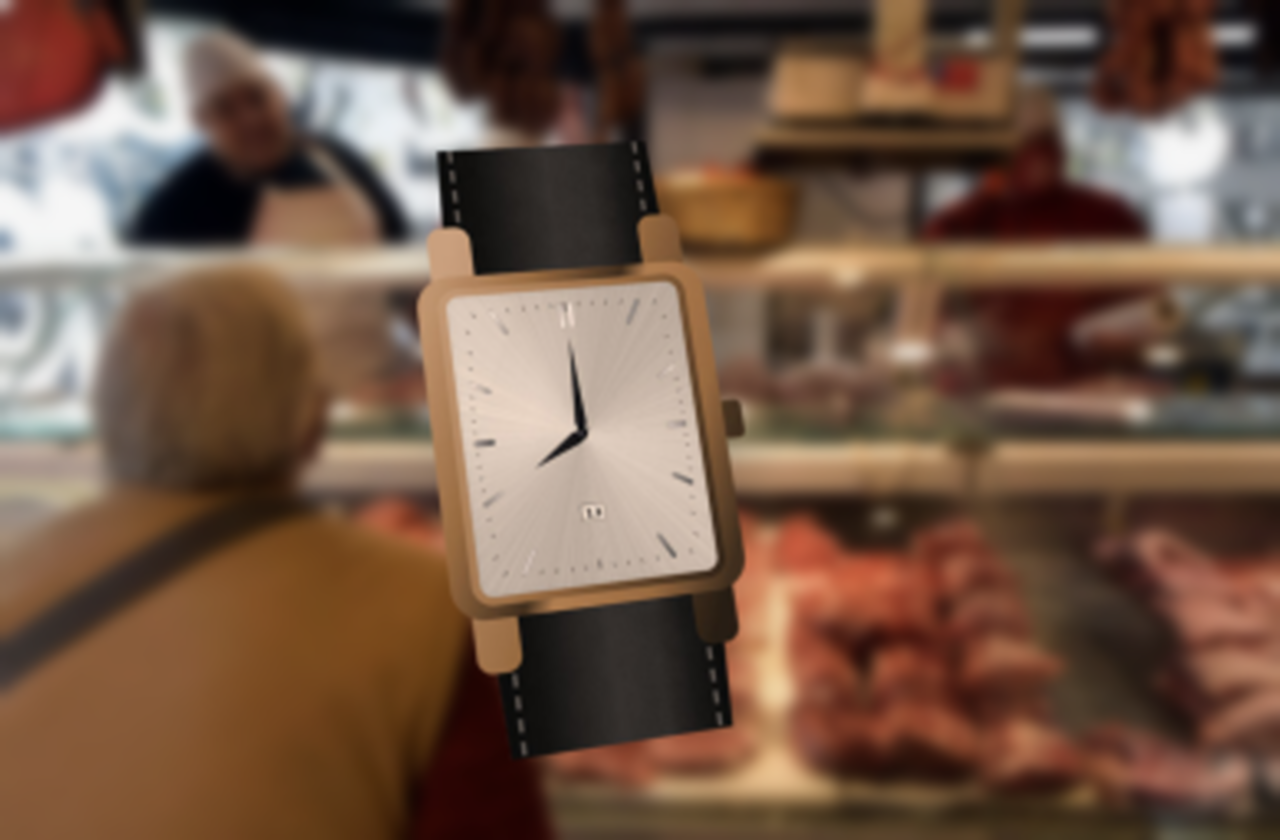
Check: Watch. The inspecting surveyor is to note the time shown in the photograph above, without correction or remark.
8:00
